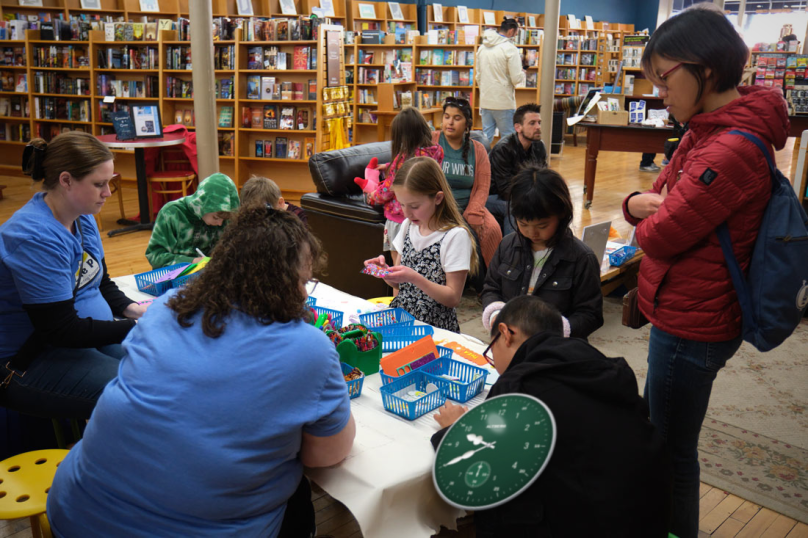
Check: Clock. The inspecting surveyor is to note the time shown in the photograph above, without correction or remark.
9:40
